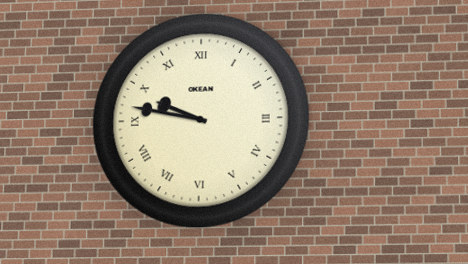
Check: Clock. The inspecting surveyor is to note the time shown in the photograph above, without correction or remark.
9:47
